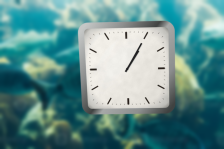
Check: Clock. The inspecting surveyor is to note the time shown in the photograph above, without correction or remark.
1:05
